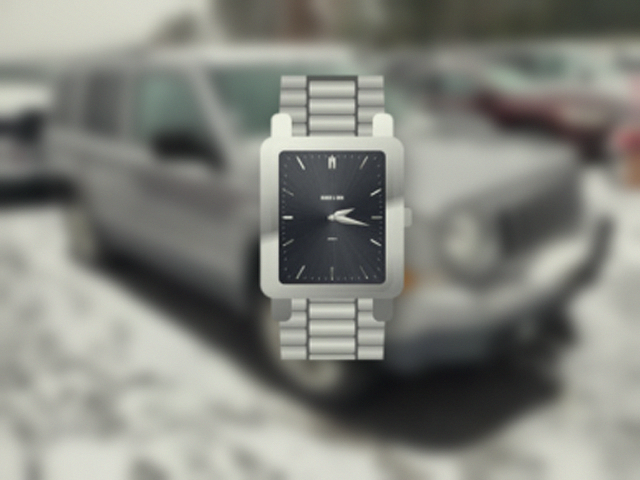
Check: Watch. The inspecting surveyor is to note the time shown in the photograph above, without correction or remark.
2:17
